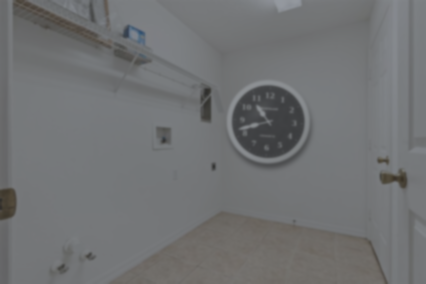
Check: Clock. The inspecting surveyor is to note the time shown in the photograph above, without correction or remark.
10:42
